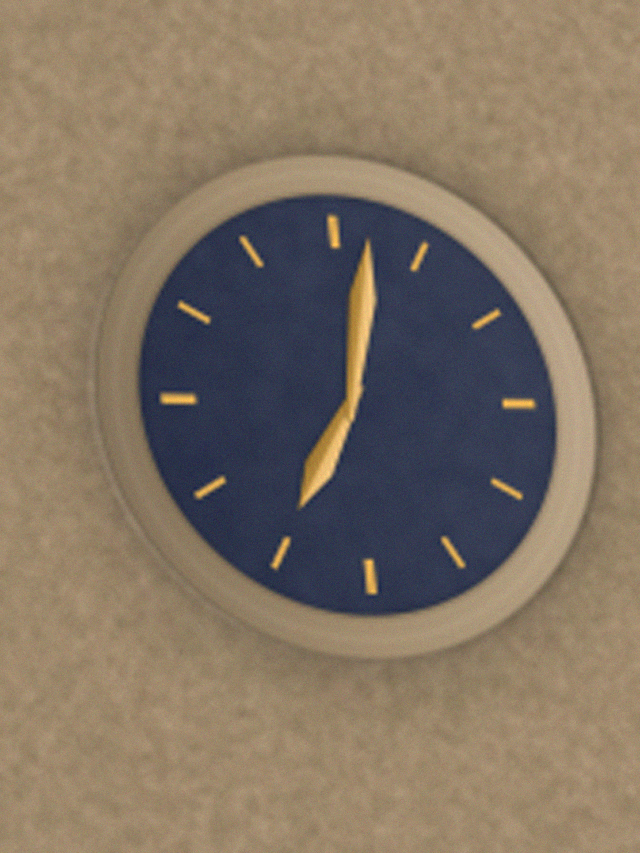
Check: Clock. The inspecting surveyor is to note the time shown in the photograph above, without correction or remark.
7:02
